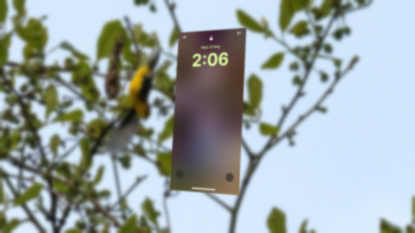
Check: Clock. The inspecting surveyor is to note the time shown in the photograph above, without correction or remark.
2:06
